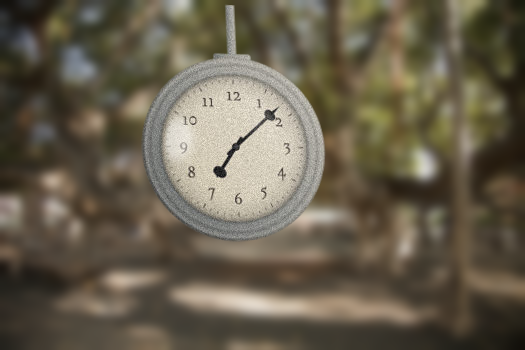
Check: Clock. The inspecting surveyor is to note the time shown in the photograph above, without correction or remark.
7:08
